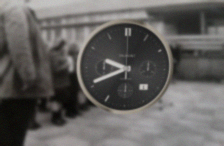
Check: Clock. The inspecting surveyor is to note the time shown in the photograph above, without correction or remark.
9:41
